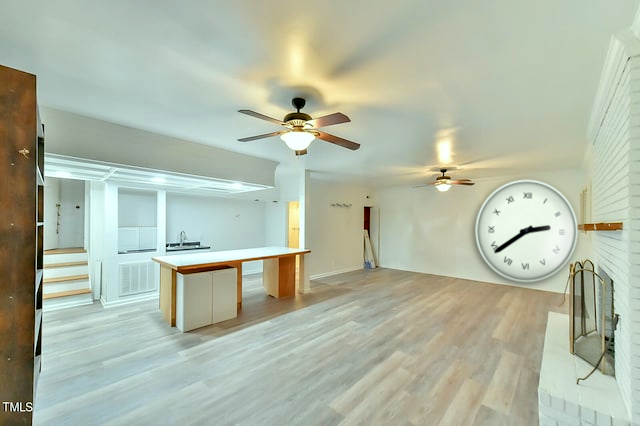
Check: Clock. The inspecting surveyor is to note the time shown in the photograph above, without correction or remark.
2:39
